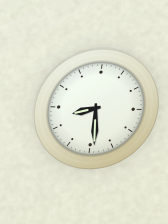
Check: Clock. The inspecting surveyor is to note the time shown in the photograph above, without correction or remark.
8:29
